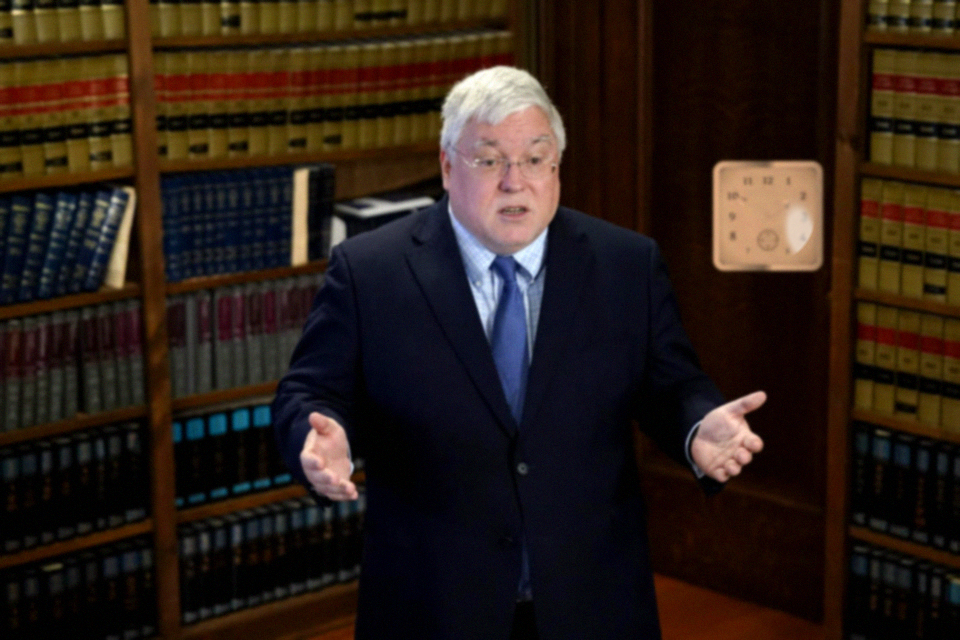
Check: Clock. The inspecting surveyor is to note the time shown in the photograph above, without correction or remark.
1:50
